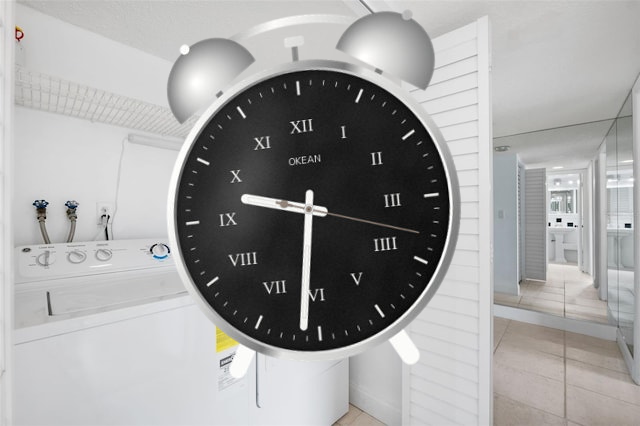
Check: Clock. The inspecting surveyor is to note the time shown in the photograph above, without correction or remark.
9:31:18
